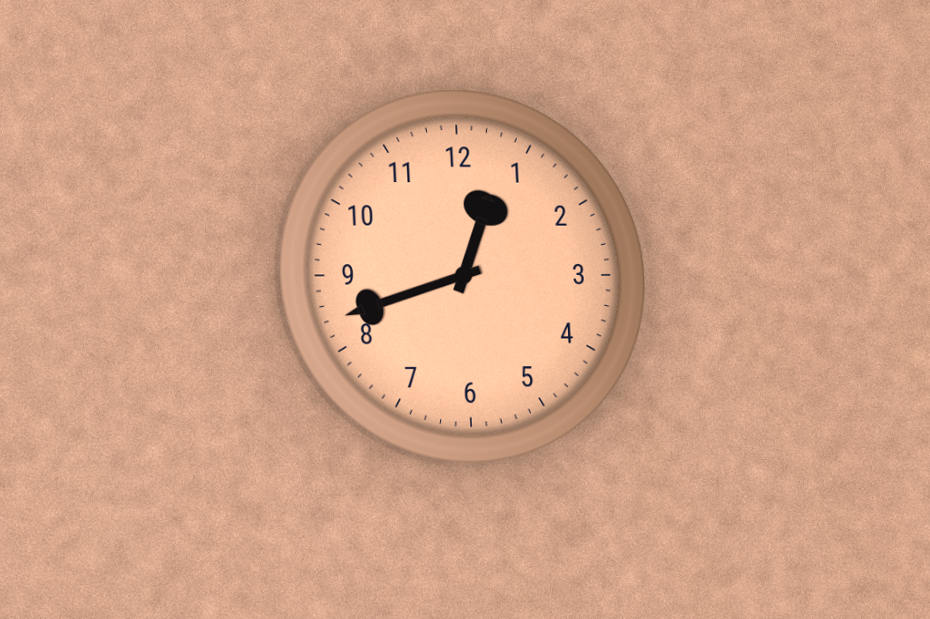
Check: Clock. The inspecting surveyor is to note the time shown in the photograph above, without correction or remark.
12:42
